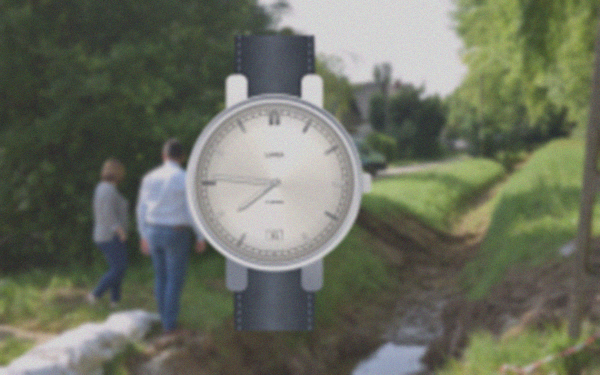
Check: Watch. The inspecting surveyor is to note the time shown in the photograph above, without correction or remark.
7:46
